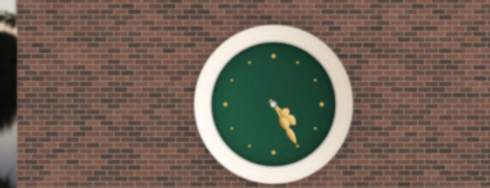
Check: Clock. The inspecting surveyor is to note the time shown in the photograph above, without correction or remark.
4:25
